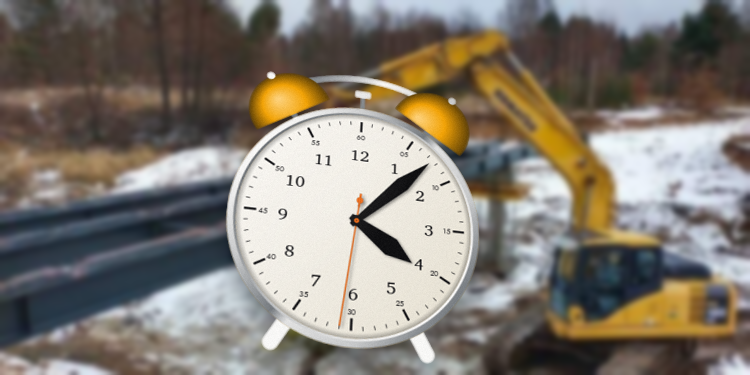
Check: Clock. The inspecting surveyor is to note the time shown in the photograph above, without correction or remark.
4:07:31
